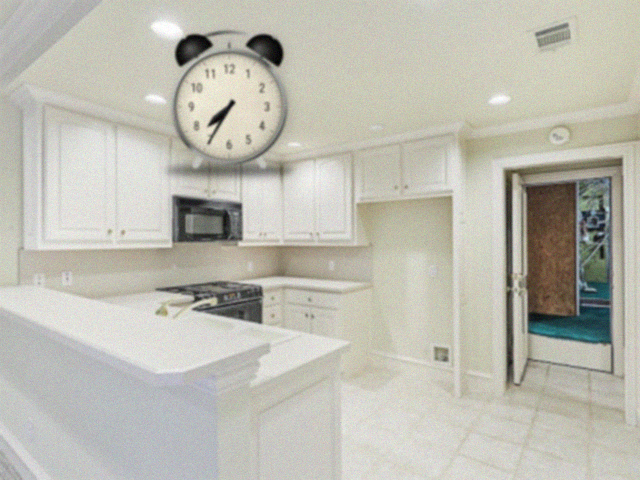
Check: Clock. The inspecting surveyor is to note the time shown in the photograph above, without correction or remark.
7:35
